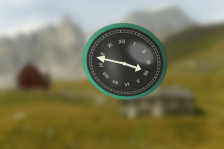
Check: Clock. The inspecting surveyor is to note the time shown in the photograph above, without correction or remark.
3:48
